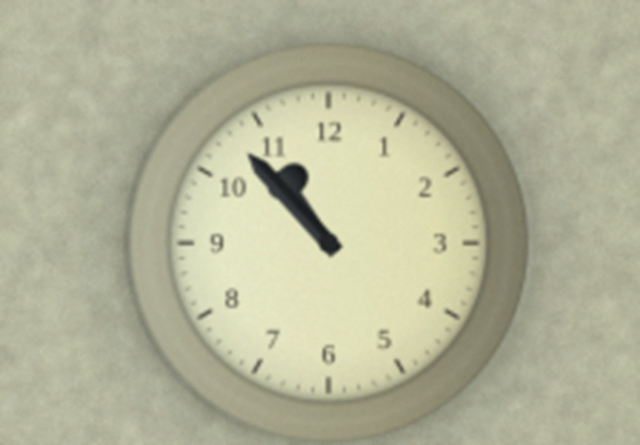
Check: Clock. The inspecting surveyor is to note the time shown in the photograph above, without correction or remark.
10:53
